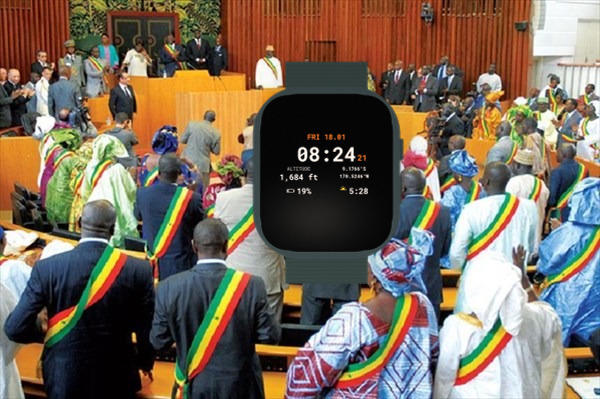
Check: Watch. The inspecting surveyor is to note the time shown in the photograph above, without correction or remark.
8:24:21
